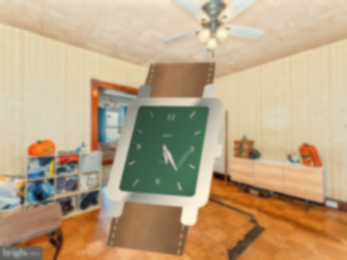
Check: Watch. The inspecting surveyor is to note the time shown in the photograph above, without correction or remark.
5:24
